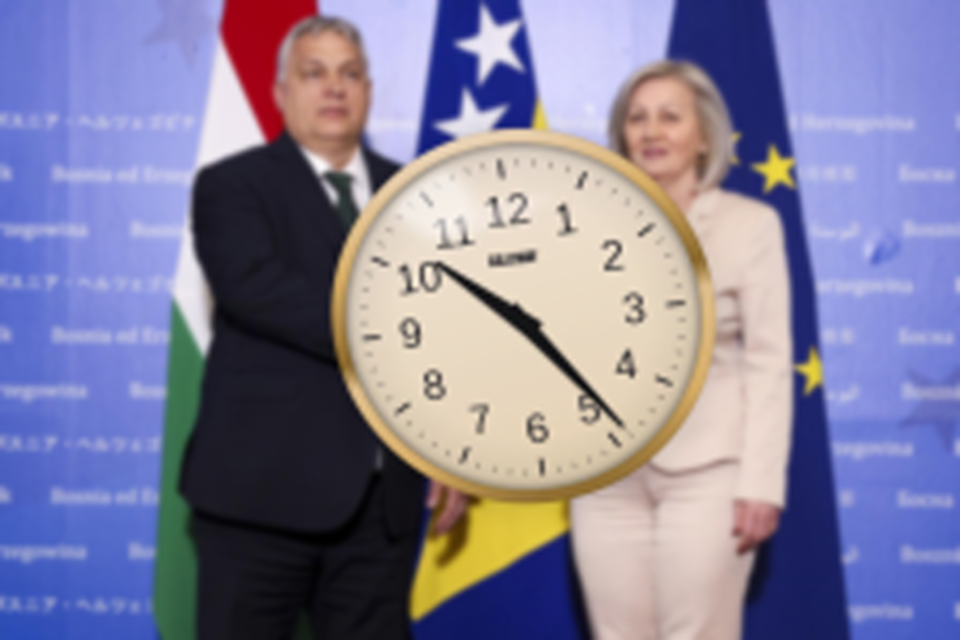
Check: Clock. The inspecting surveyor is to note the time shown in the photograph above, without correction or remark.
10:24
